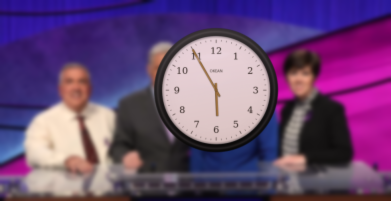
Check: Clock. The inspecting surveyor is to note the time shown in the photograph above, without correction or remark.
5:55
